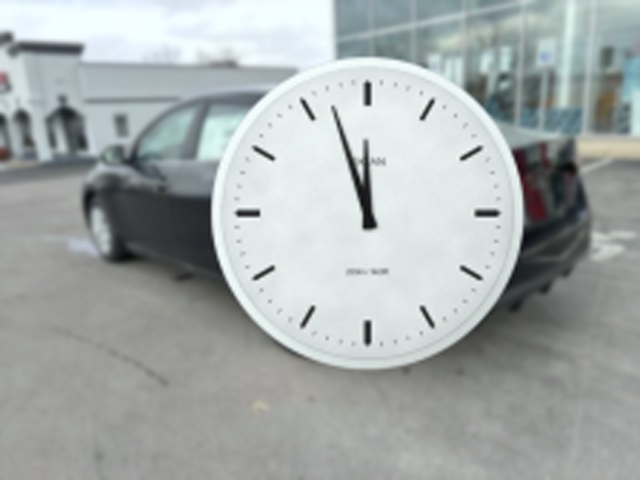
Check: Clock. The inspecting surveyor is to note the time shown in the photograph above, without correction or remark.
11:57
